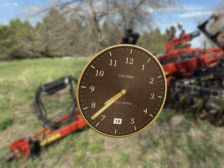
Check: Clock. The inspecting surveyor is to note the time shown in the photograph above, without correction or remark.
7:37
